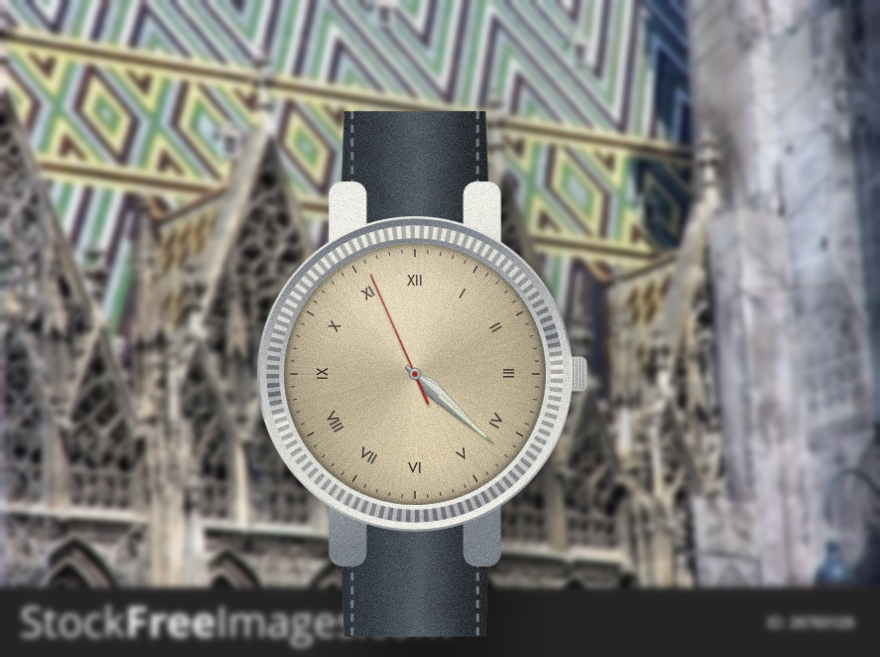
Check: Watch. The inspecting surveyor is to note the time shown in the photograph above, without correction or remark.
4:21:56
